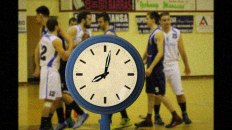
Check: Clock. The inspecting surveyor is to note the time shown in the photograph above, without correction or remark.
8:02
